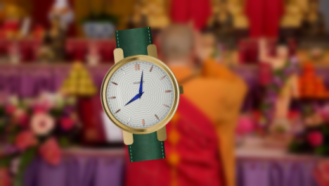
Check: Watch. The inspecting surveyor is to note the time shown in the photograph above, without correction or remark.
8:02
